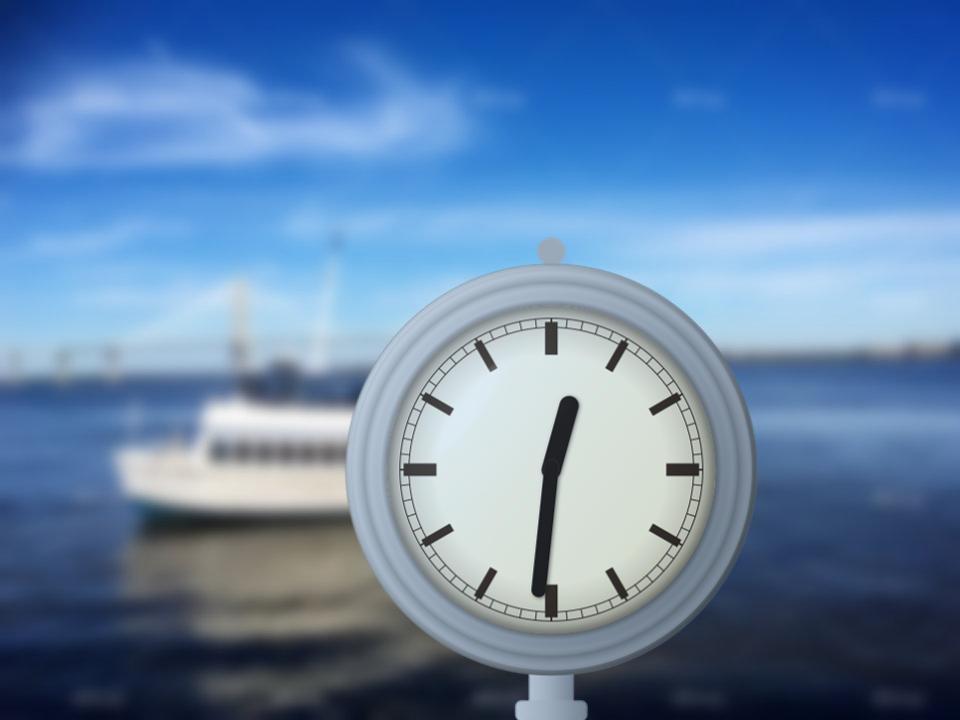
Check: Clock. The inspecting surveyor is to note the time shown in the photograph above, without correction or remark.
12:31
